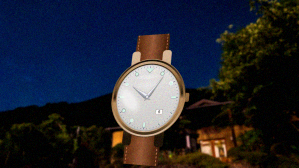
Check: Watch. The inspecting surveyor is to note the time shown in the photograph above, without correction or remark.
10:06
